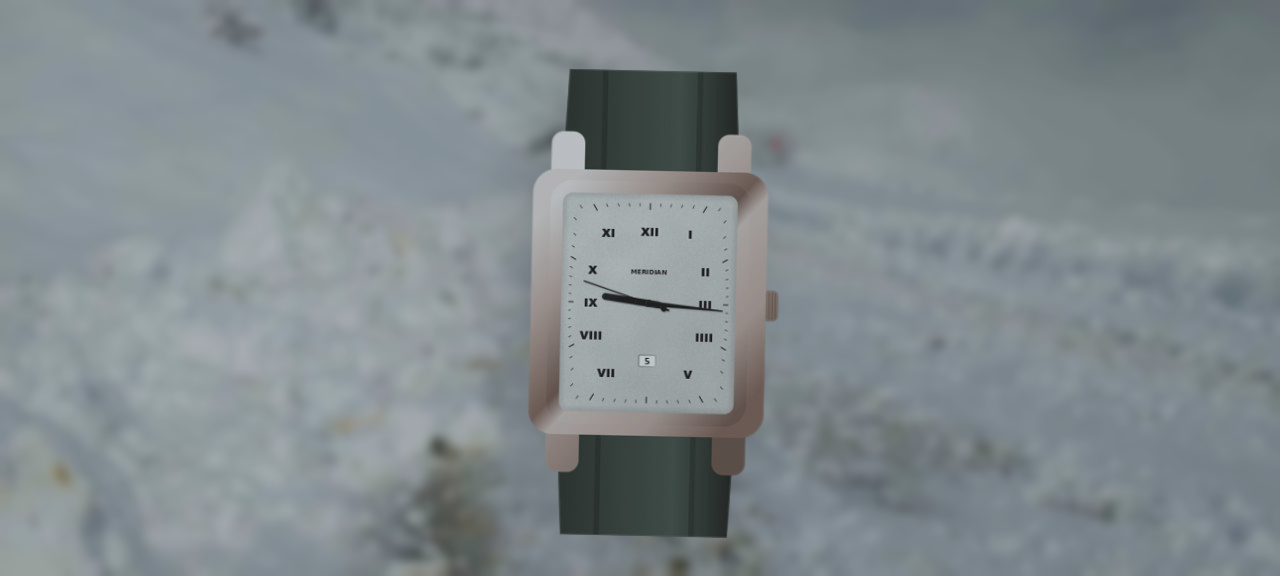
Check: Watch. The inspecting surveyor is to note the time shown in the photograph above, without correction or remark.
9:15:48
